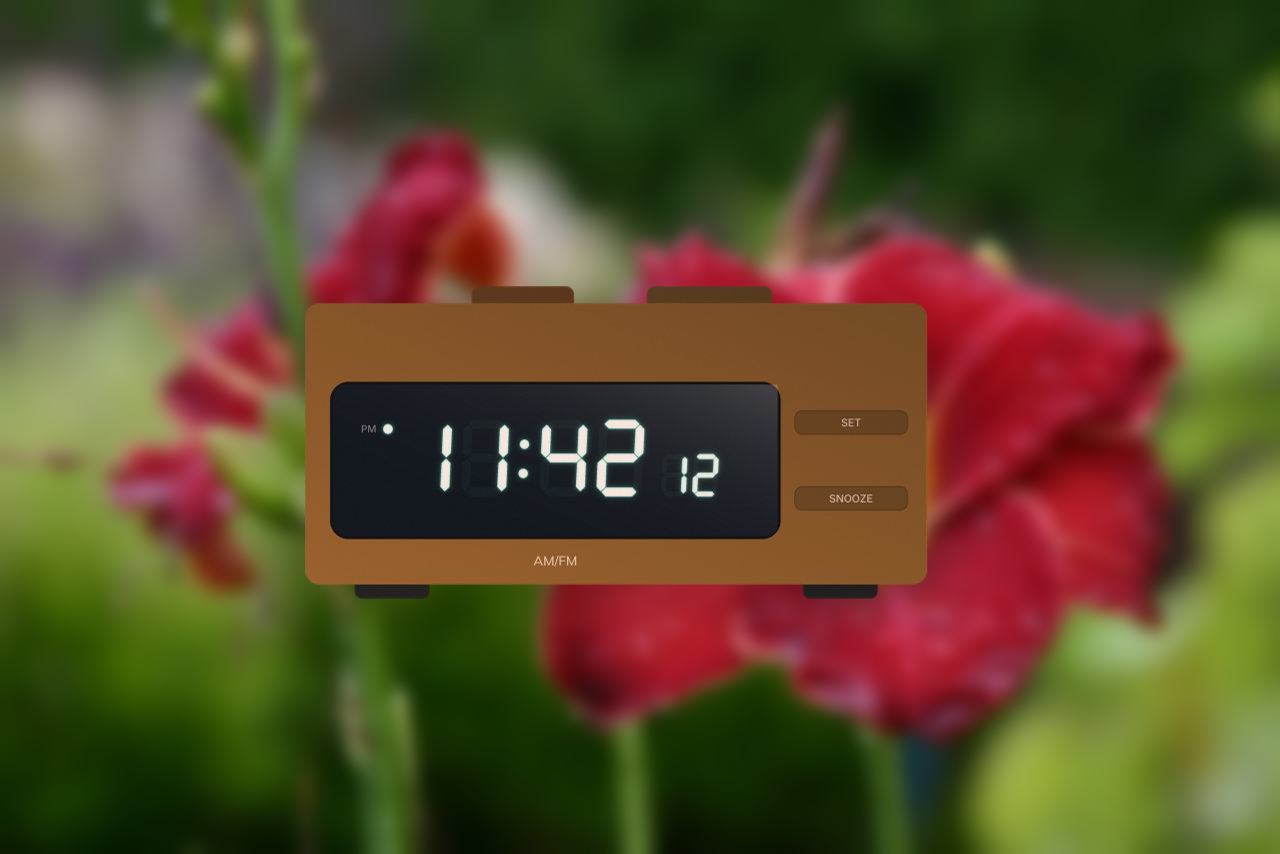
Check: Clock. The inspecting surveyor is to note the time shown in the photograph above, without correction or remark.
11:42:12
